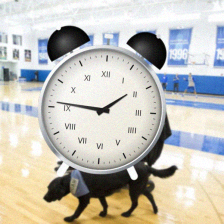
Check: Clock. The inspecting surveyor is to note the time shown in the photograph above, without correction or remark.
1:46
